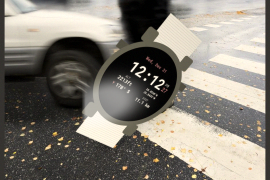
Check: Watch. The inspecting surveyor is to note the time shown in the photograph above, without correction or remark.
12:12
